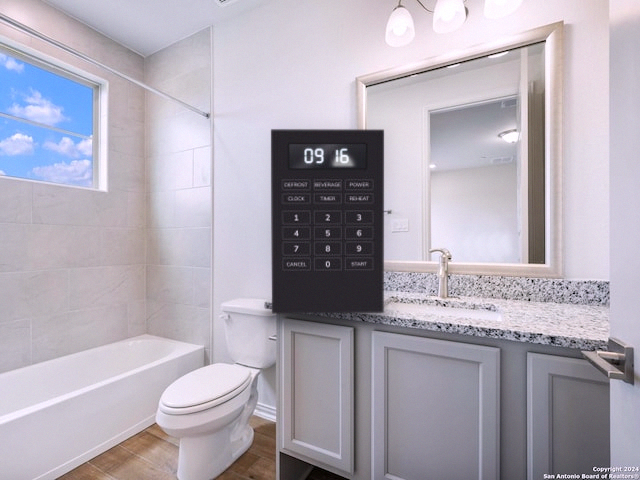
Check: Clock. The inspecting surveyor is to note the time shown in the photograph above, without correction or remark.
9:16
